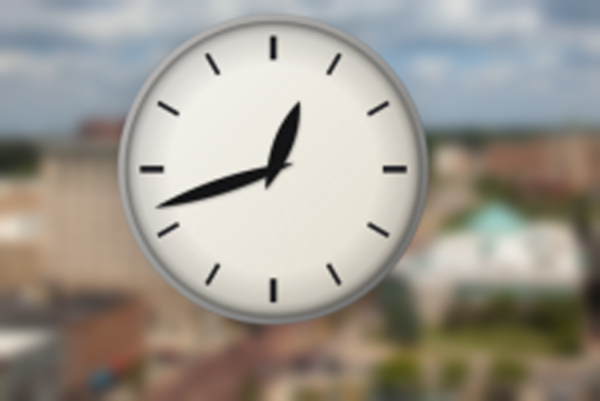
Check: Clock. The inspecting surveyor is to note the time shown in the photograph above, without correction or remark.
12:42
